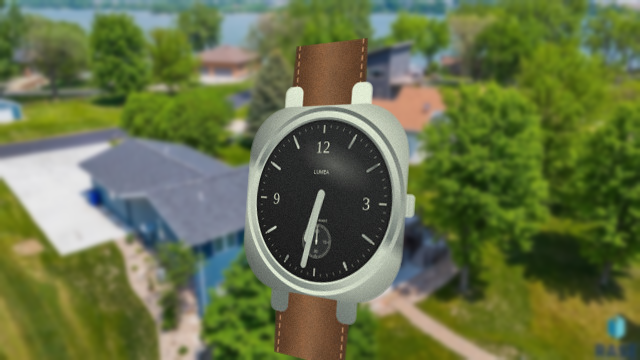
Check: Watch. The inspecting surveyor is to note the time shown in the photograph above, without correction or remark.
6:32
